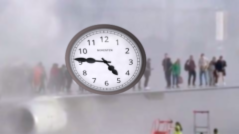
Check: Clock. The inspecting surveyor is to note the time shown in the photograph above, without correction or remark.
4:46
